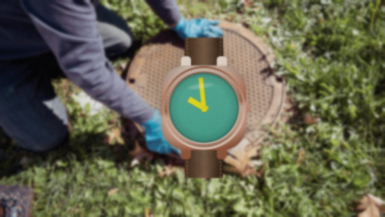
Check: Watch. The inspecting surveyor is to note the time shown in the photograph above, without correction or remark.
9:59
